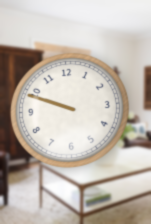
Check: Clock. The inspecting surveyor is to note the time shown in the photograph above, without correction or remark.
9:49
